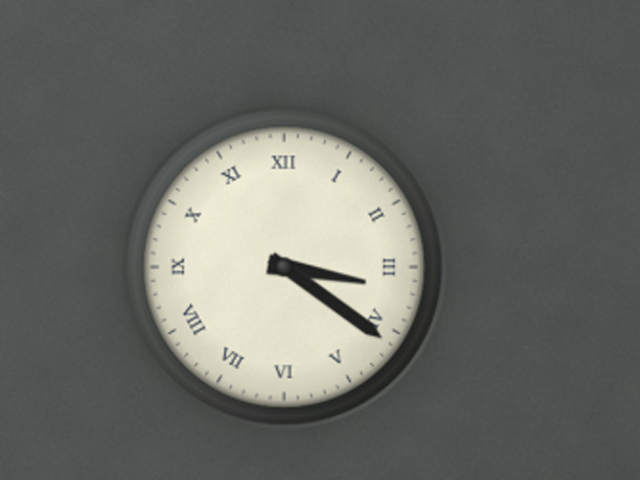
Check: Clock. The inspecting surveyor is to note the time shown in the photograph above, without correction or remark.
3:21
